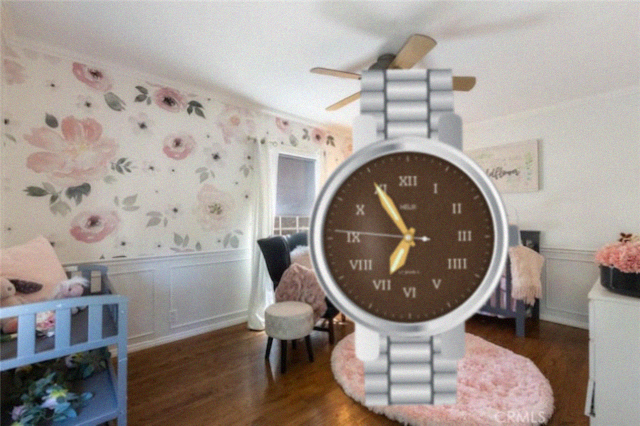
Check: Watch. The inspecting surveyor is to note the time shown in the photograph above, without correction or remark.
6:54:46
